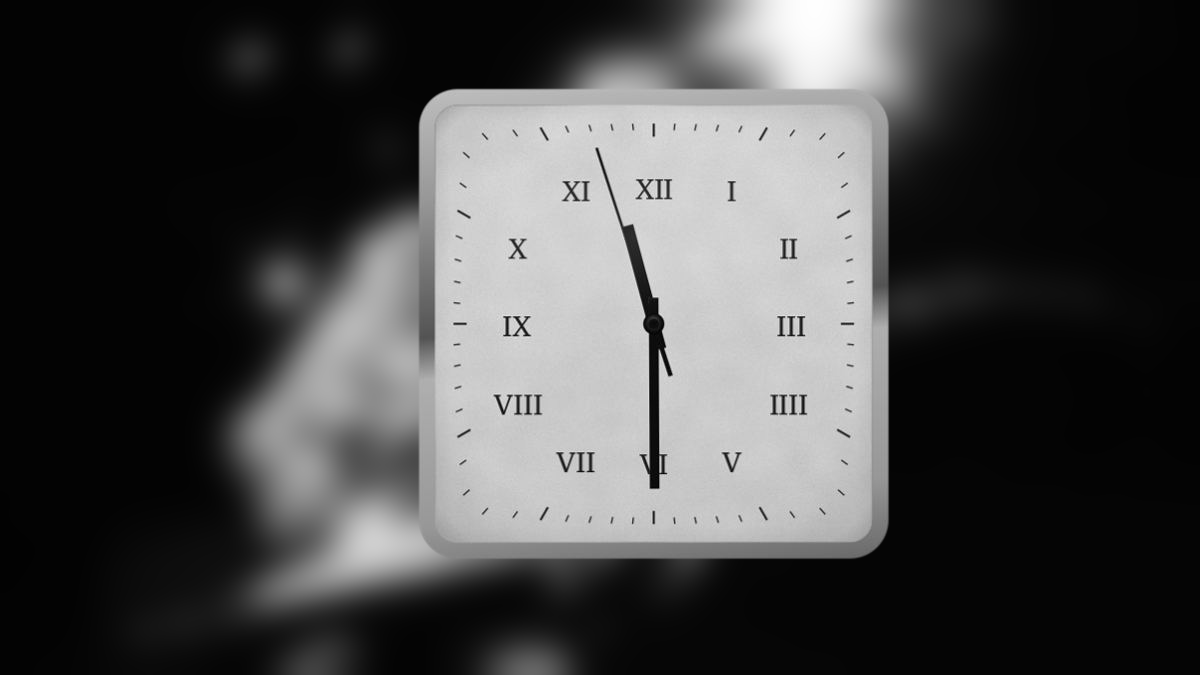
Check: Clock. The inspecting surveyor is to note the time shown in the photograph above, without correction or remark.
11:29:57
